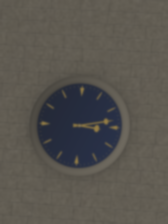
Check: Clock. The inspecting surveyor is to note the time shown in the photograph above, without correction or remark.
3:13
